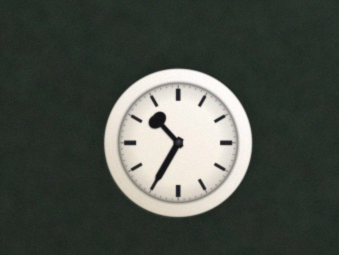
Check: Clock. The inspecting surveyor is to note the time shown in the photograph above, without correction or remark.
10:35
